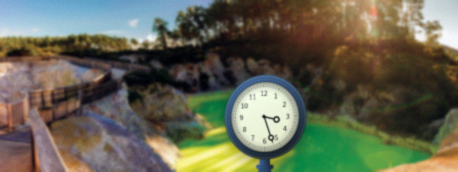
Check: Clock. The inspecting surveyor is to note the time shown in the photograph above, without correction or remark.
3:27
